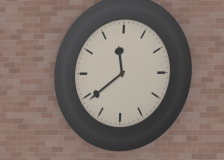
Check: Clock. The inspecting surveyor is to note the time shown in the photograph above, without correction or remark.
11:39
